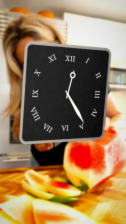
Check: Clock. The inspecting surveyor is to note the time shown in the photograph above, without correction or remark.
12:24
